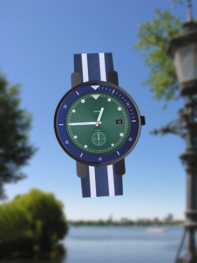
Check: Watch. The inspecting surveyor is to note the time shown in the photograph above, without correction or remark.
12:45
